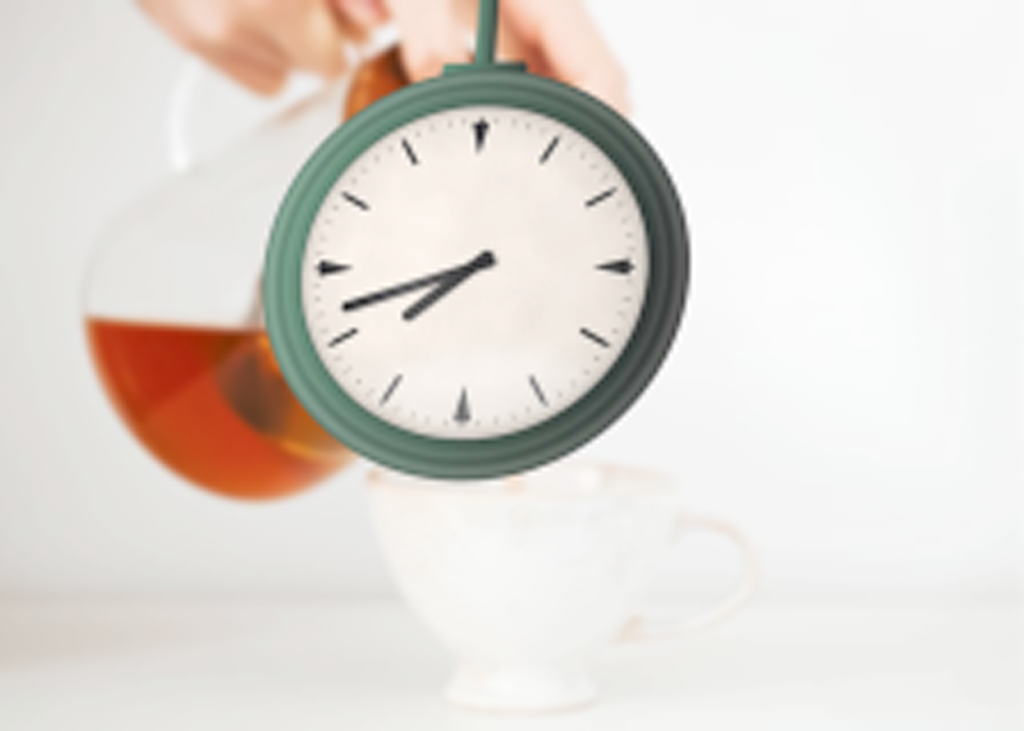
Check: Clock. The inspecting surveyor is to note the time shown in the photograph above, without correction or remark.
7:42
